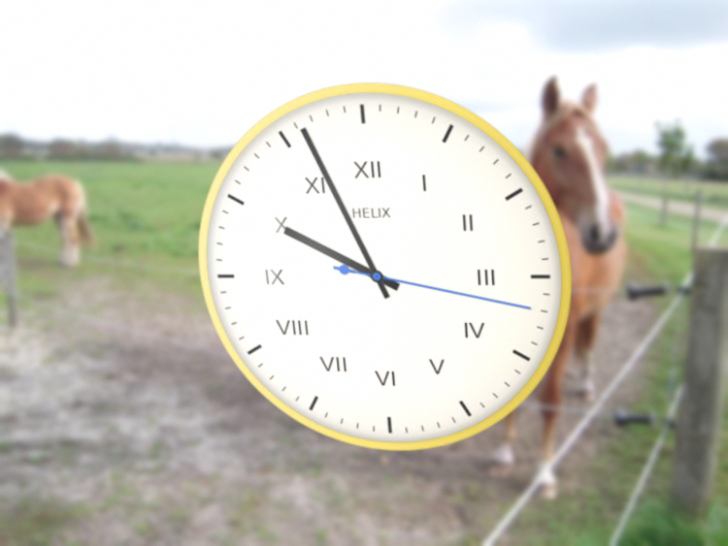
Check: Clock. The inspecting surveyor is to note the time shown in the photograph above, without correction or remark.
9:56:17
